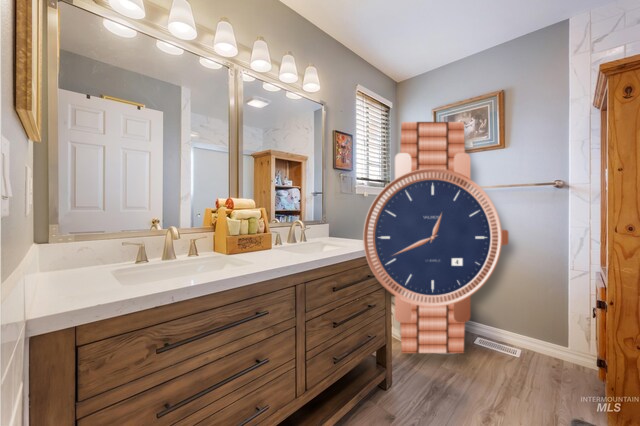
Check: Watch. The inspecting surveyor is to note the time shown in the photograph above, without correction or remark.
12:41
